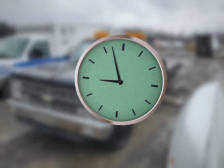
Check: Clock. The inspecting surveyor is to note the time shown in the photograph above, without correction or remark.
8:57
